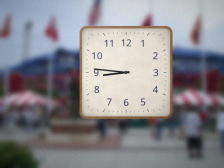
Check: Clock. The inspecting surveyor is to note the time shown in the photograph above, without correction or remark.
8:46
